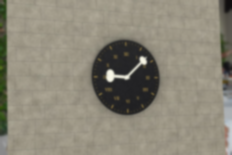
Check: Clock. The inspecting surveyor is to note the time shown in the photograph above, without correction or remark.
9:08
